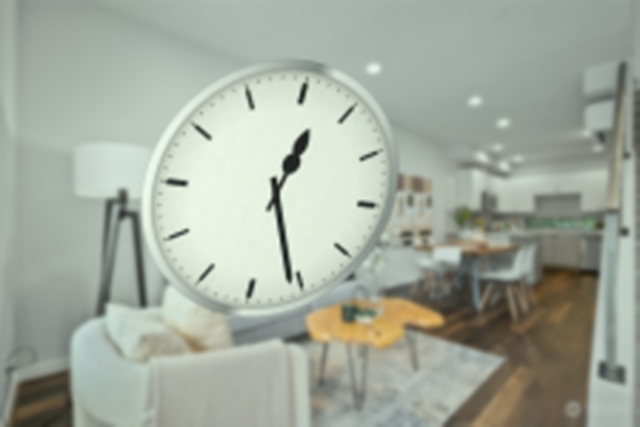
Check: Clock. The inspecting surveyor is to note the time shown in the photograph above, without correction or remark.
12:26
